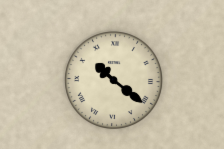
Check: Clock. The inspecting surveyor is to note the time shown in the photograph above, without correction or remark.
10:21
